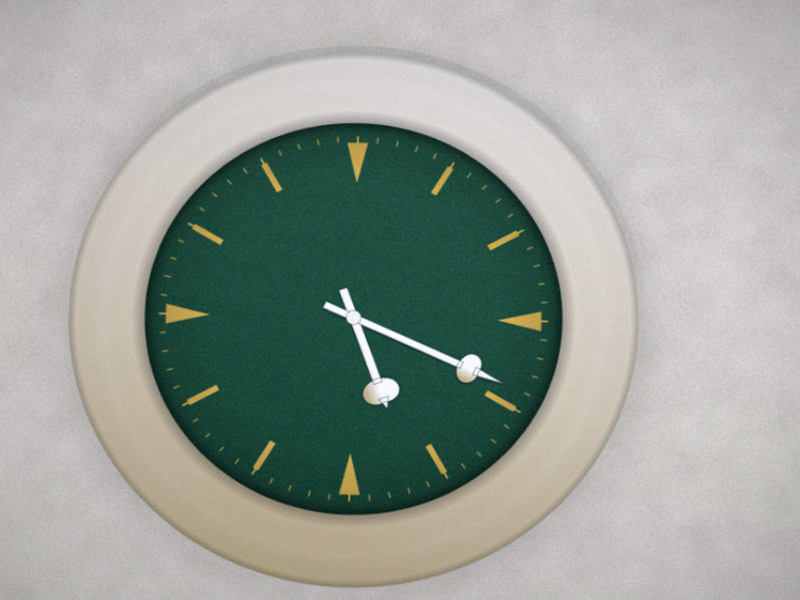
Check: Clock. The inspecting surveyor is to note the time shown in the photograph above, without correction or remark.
5:19
